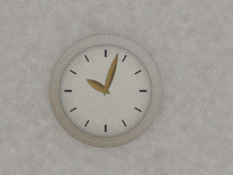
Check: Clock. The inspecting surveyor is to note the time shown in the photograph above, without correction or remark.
10:03
